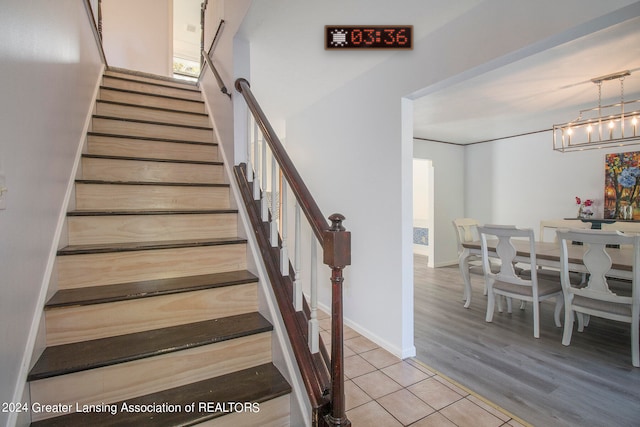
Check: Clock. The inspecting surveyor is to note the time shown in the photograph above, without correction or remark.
3:36
